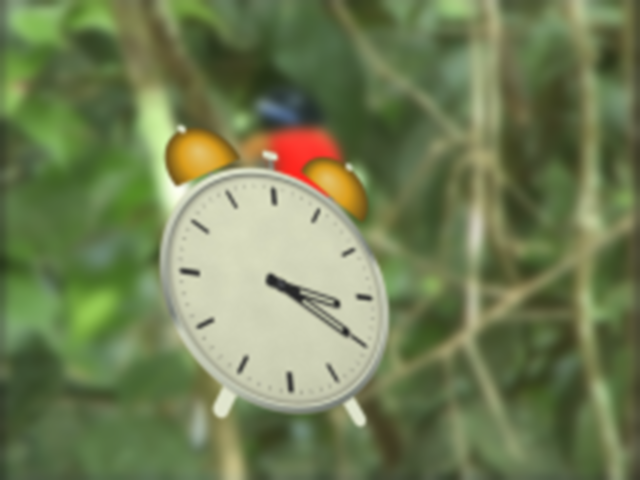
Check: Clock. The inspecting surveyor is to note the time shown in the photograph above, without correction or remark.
3:20
